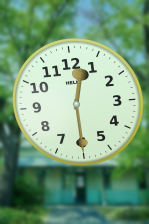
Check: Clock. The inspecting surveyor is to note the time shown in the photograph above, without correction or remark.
12:30
